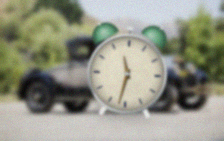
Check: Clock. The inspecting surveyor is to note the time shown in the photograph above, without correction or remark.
11:32
